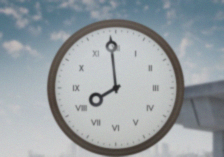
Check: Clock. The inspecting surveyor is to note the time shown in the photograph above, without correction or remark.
7:59
